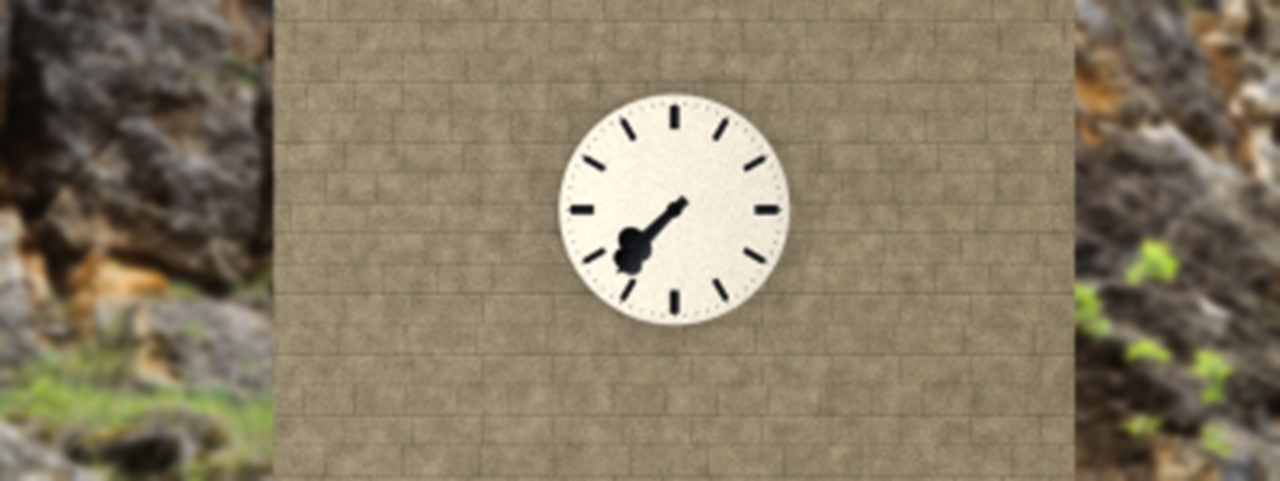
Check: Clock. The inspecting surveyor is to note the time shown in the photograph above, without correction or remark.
7:37
